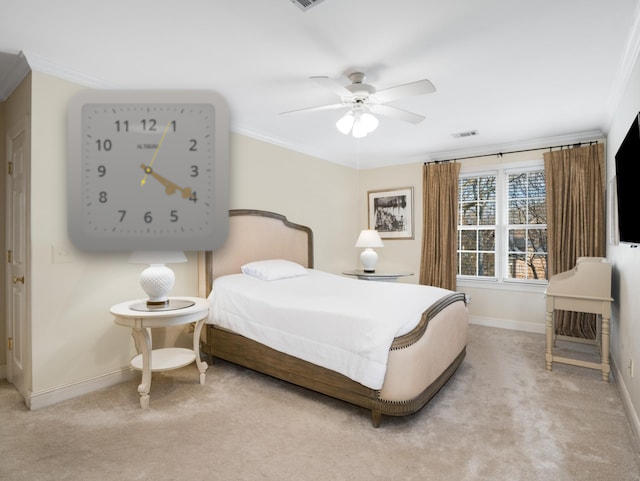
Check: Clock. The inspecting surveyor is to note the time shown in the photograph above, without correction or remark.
4:20:04
